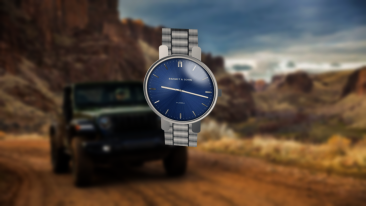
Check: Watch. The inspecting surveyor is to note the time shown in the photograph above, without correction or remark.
9:17
